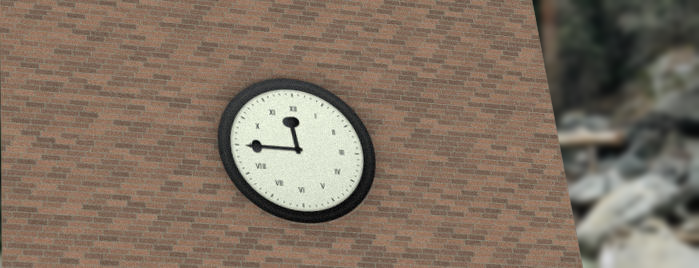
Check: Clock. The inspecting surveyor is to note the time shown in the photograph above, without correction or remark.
11:45
